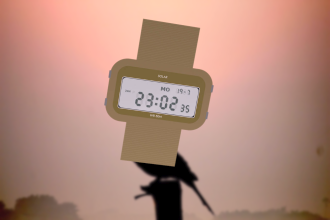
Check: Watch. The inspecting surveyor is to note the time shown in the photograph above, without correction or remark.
23:02:35
